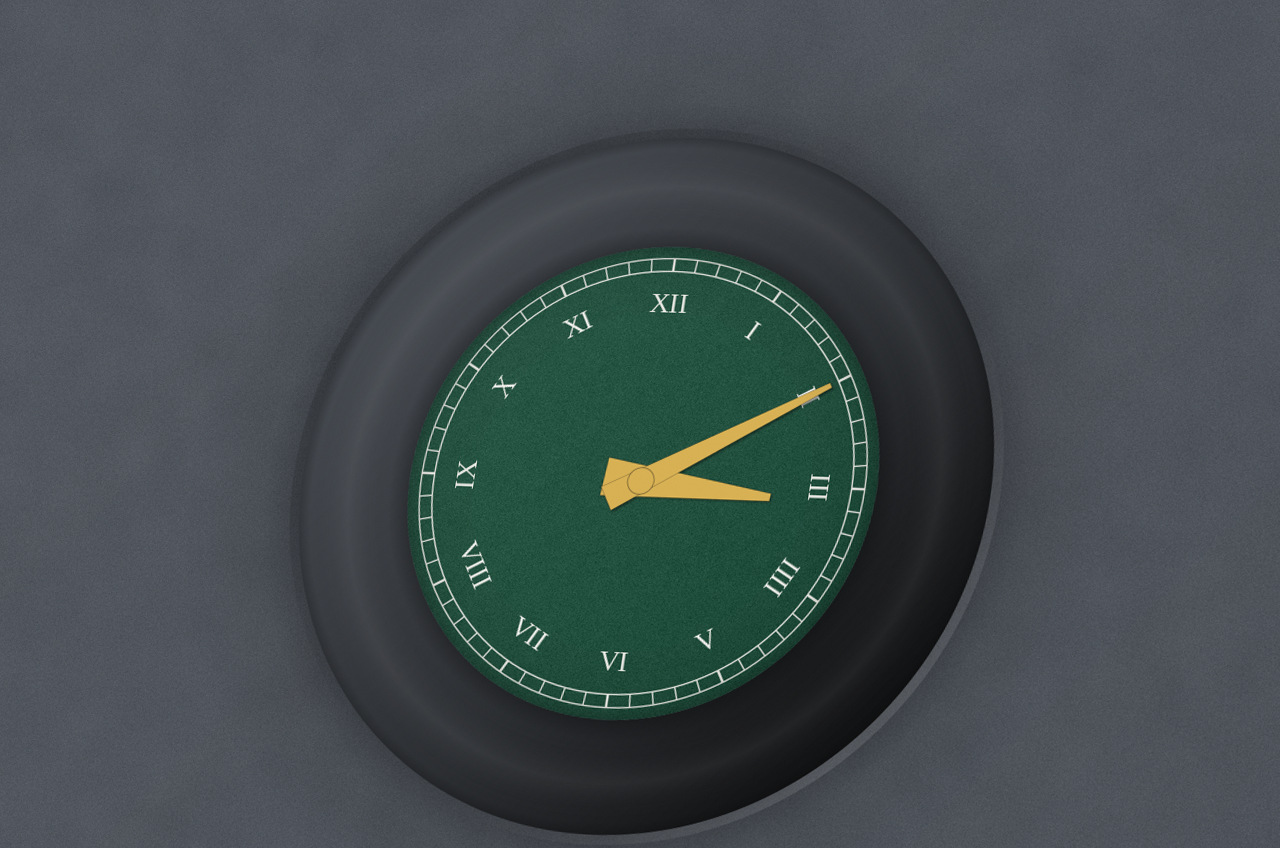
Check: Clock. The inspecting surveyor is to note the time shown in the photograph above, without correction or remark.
3:10
